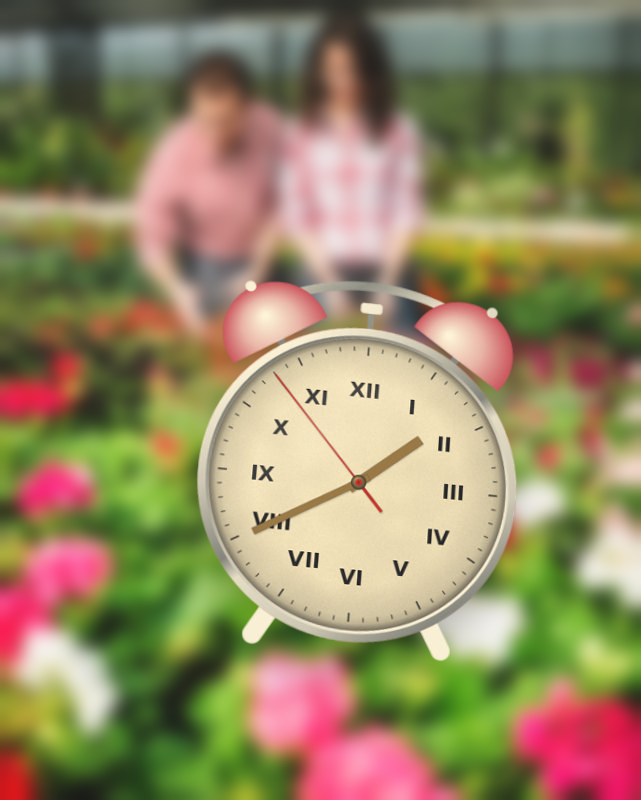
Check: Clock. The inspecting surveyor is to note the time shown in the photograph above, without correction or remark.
1:39:53
